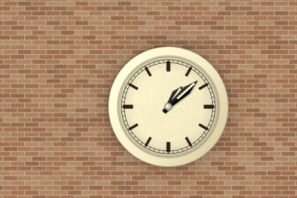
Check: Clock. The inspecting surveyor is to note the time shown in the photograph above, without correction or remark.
1:08
